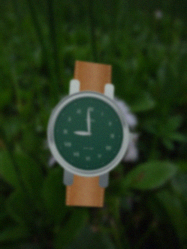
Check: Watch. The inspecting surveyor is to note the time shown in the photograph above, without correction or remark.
8:59
